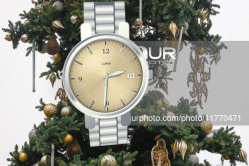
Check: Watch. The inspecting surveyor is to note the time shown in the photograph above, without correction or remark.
2:31
